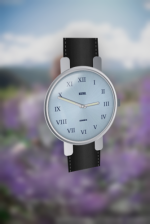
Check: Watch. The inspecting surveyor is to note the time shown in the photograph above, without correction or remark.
2:49
